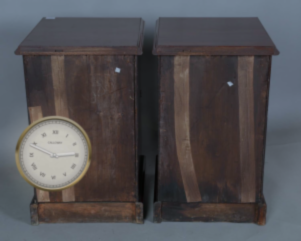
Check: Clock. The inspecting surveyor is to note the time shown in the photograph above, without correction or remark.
2:49
